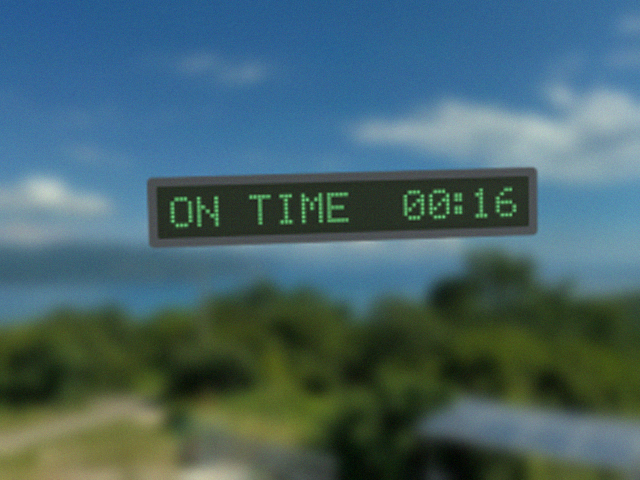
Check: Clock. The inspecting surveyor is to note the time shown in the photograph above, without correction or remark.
0:16
